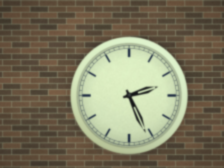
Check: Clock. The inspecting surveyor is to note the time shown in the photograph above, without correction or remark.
2:26
